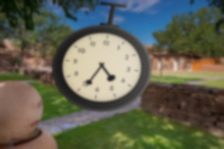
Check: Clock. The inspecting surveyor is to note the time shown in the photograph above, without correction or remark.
4:34
